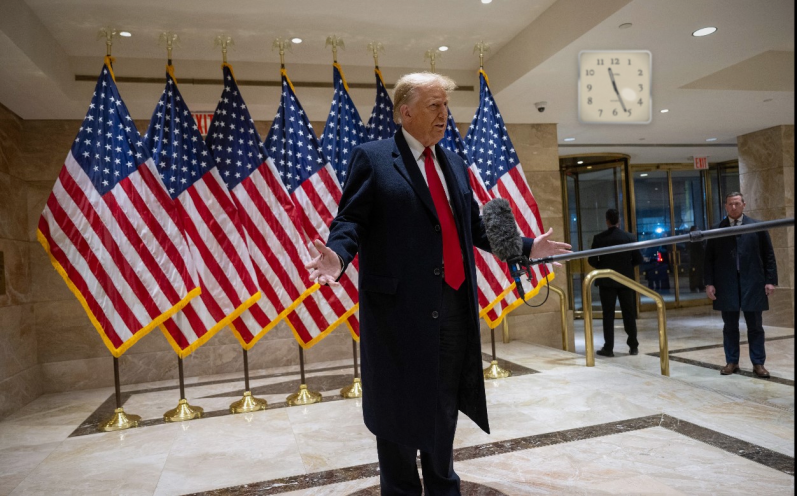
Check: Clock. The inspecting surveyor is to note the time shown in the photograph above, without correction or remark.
11:26
